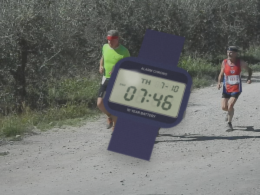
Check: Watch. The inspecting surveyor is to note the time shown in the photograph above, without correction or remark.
7:46
